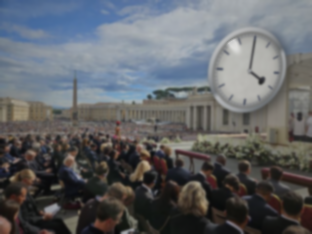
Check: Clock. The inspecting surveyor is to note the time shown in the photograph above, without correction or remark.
4:00
